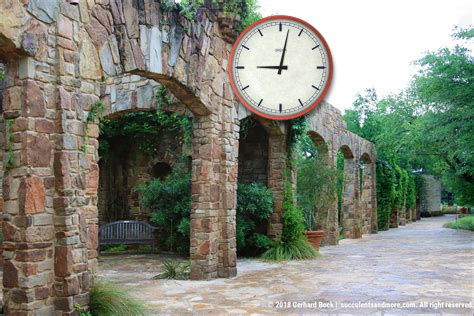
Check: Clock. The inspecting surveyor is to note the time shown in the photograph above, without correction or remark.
9:02
